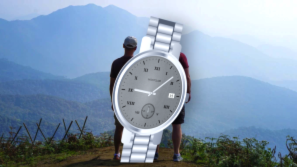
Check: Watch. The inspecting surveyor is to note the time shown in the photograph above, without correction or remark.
9:08
